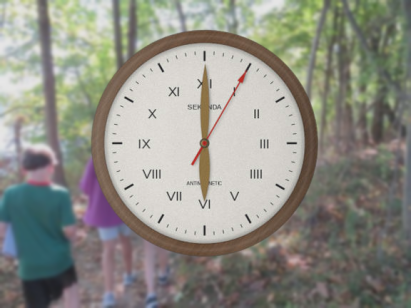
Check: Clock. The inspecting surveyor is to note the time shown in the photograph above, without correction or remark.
6:00:05
